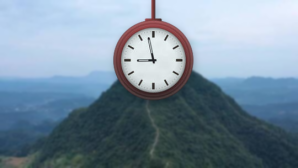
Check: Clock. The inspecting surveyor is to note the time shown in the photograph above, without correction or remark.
8:58
